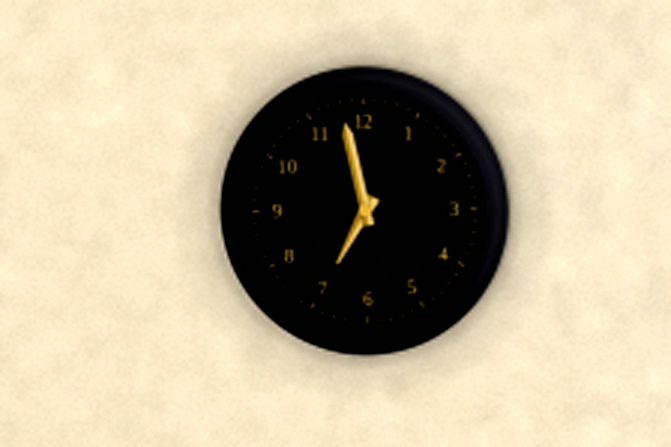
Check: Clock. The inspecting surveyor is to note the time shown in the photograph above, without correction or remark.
6:58
